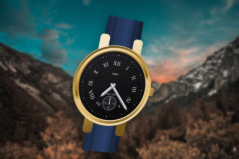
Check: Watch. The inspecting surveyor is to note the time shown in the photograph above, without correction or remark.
7:23
